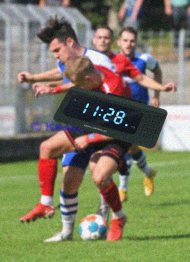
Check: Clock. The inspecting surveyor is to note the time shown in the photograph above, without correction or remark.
11:28
